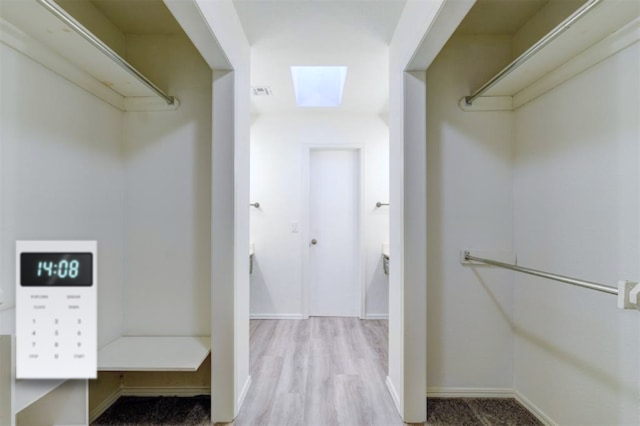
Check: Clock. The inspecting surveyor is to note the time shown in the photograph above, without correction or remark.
14:08
